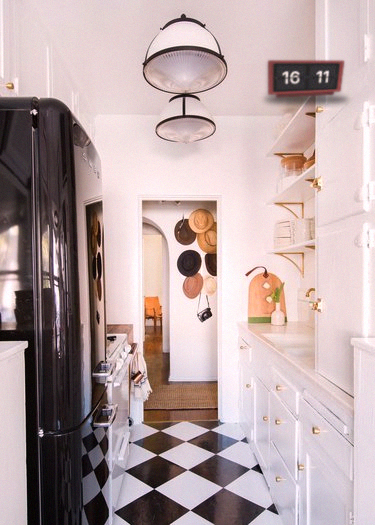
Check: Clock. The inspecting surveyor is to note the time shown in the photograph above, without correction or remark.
16:11
